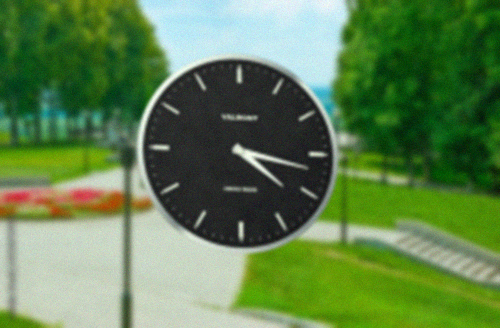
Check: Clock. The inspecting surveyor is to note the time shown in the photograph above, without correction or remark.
4:17
